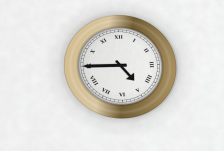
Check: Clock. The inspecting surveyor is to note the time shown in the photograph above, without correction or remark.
4:45
